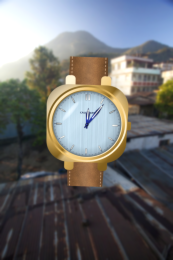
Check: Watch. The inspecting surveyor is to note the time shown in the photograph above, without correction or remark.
12:06
